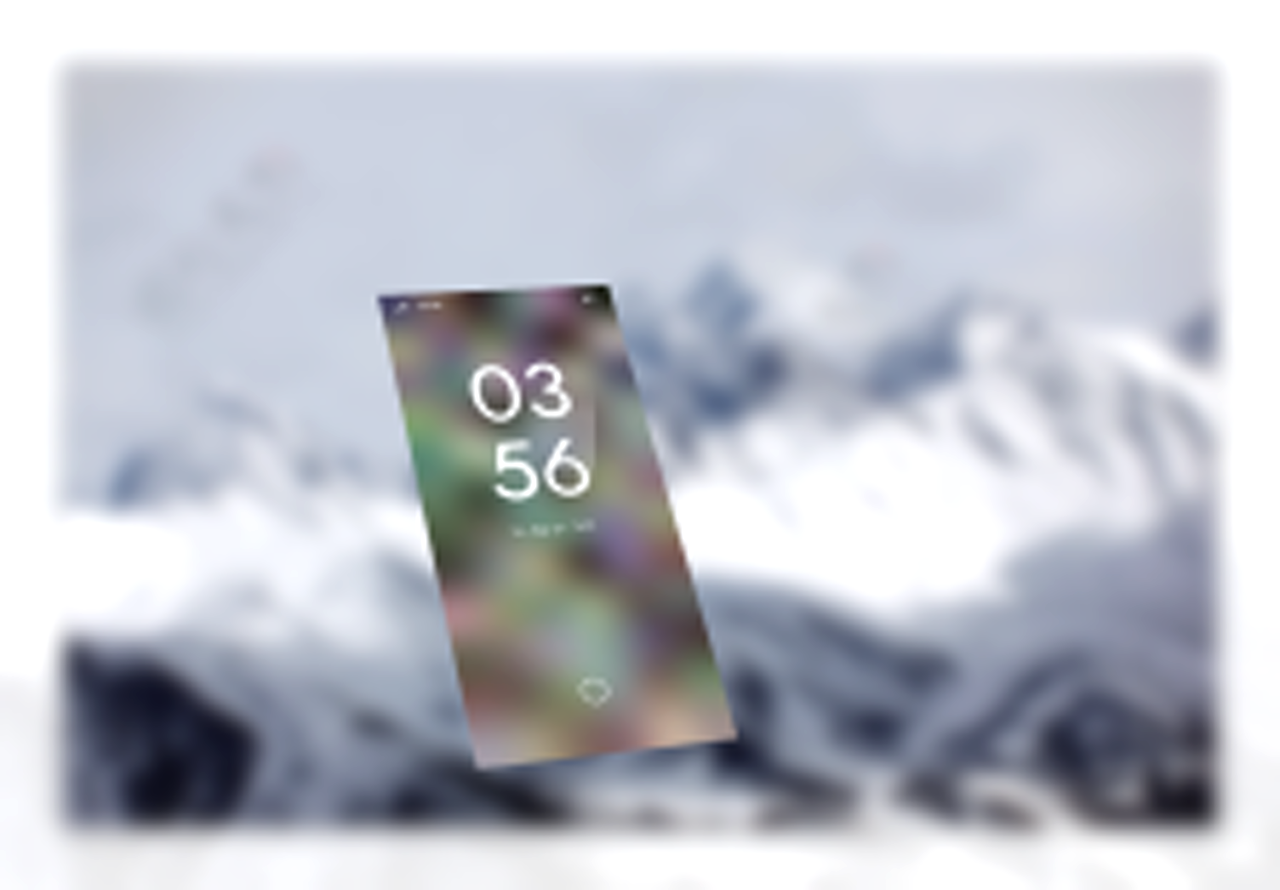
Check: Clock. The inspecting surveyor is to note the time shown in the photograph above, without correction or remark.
3:56
